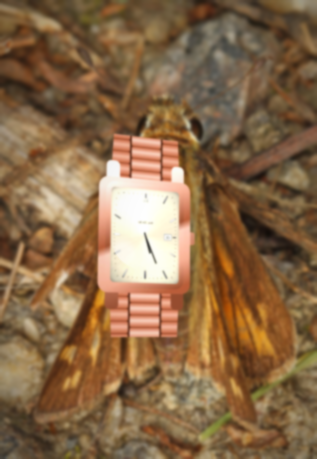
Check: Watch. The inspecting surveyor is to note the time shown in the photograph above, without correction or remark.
5:26
